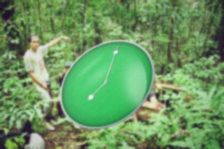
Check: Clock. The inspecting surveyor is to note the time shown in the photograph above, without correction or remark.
7:00
